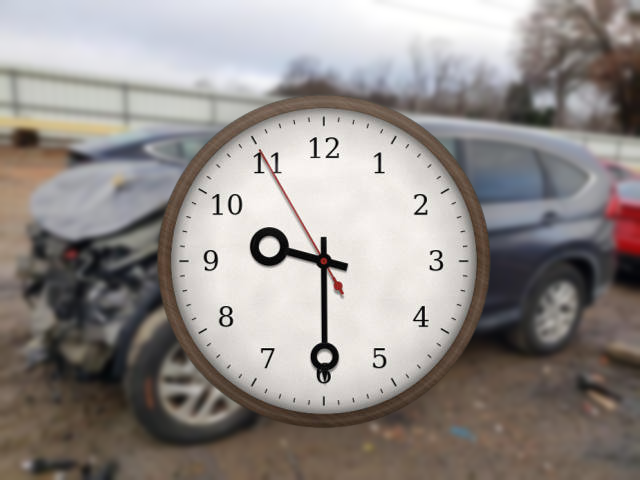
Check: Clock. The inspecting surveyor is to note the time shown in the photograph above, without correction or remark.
9:29:55
